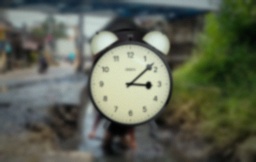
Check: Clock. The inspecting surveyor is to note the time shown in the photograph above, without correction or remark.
3:08
